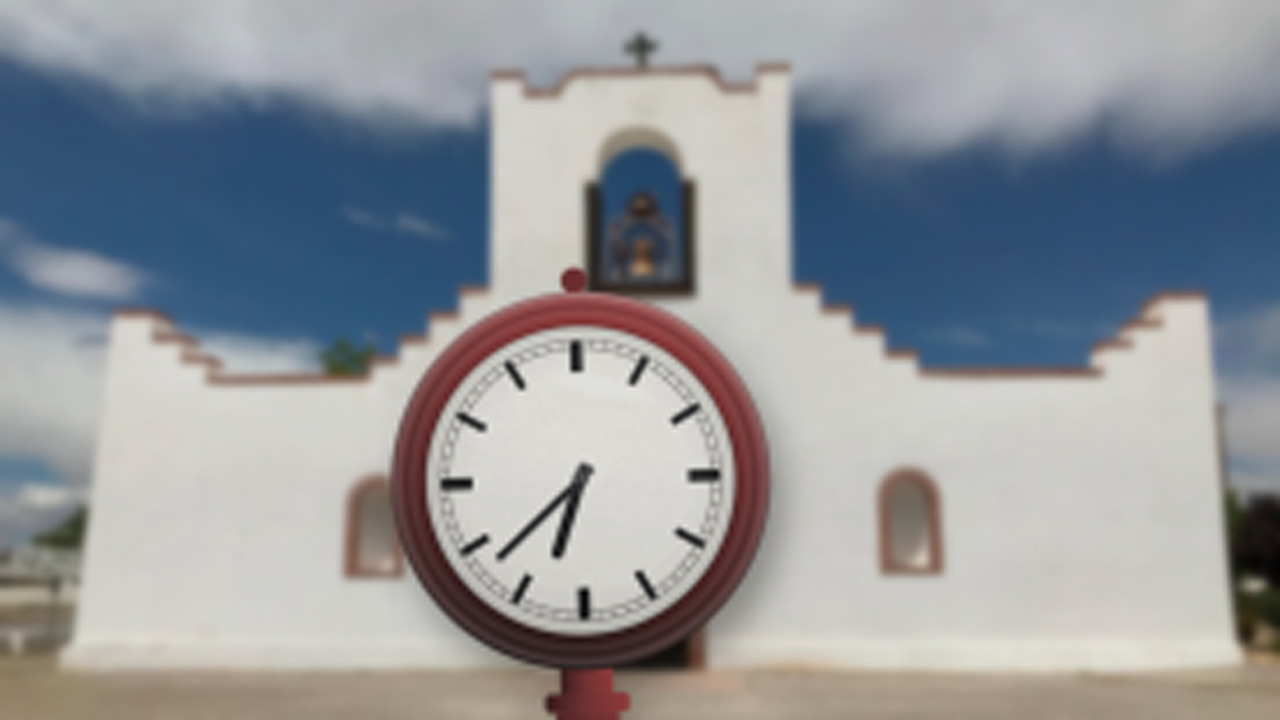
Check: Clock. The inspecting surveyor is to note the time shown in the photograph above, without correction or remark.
6:38
